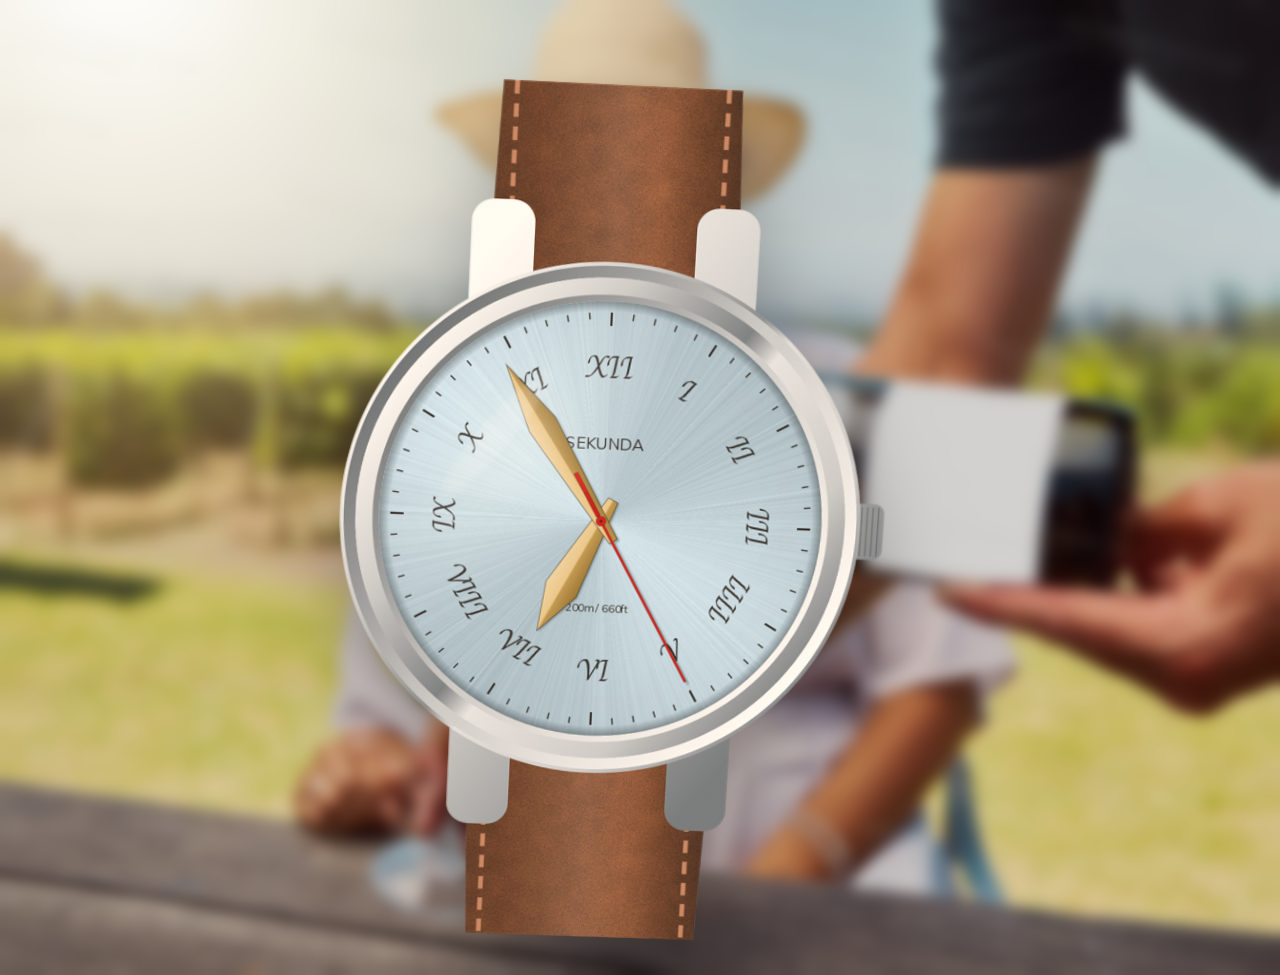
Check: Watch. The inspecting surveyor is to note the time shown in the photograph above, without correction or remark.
6:54:25
